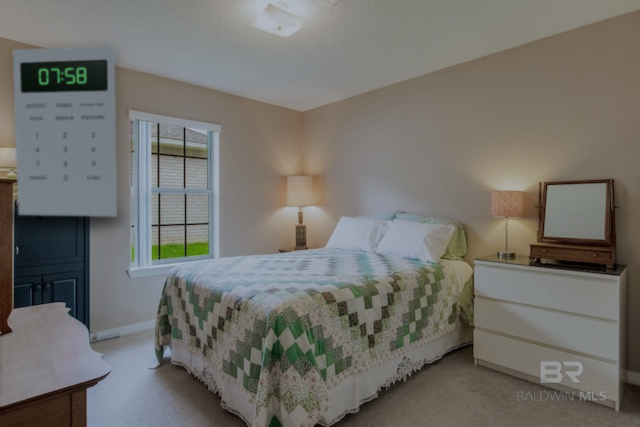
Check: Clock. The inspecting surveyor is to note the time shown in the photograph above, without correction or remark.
7:58
